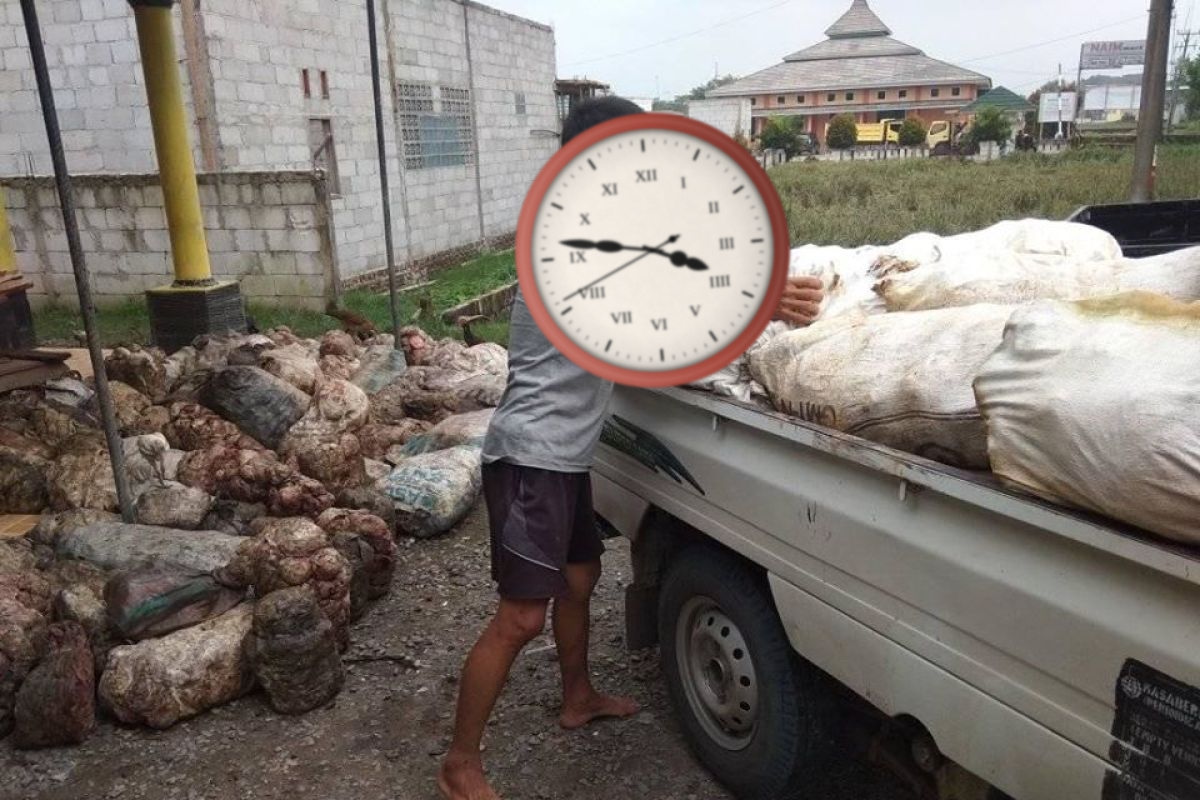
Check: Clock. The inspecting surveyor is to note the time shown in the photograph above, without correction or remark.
3:46:41
